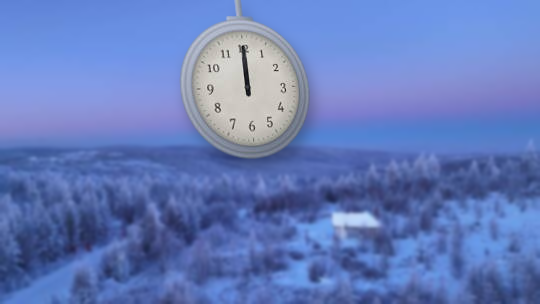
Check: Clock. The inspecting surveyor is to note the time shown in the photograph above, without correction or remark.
12:00
